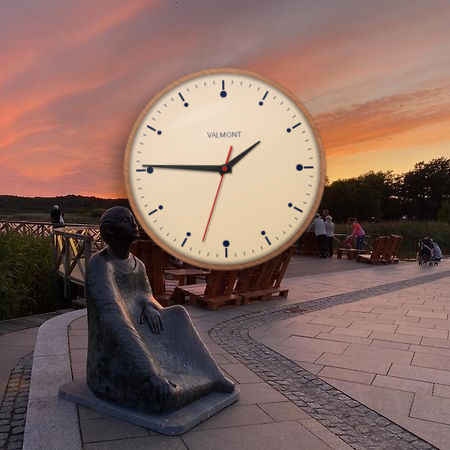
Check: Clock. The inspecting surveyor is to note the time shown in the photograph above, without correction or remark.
1:45:33
